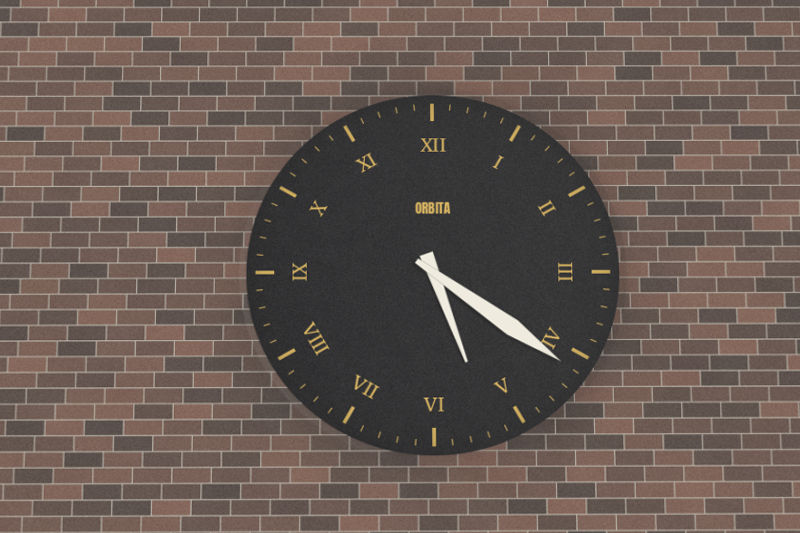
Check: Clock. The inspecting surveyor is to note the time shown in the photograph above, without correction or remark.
5:21
